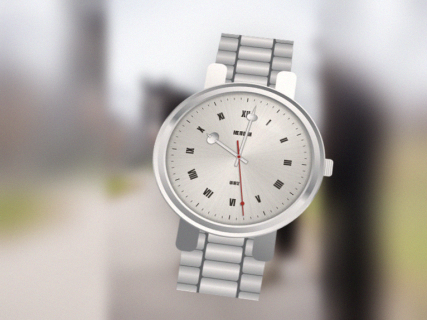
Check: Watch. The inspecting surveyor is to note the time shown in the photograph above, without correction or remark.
10:01:28
